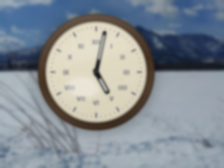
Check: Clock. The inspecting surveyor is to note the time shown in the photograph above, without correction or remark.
5:02
